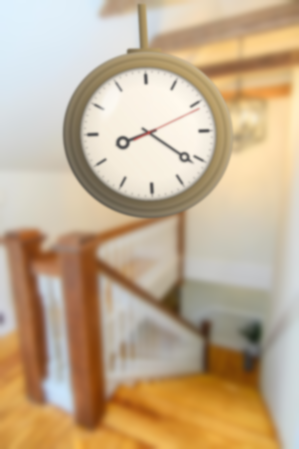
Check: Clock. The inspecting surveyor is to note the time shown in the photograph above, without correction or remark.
8:21:11
